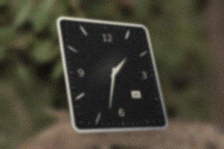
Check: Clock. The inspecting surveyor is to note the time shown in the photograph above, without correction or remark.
1:33
